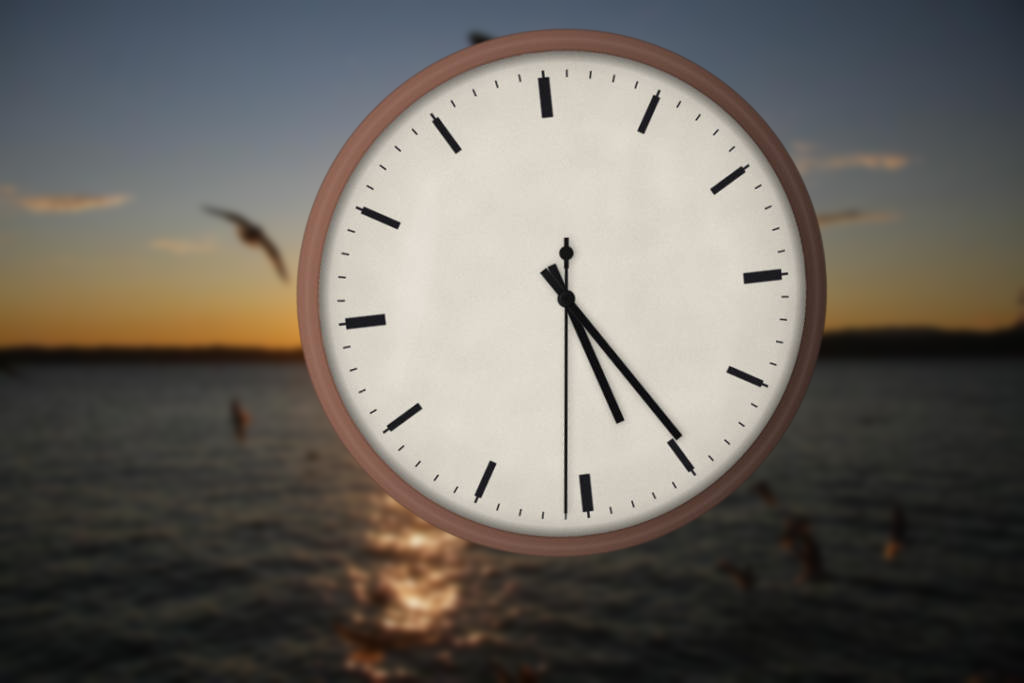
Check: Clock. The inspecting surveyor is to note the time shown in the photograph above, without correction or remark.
5:24:31
